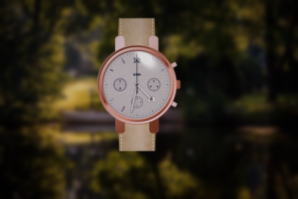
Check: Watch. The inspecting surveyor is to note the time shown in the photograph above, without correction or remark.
4:32
